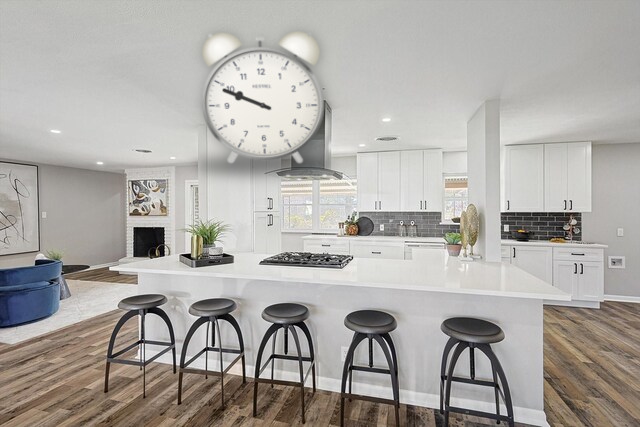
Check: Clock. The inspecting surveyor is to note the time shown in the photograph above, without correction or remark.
9:49
